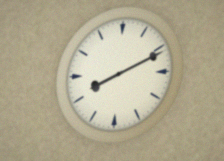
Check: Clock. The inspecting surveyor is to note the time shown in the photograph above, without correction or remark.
8:11
